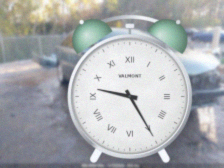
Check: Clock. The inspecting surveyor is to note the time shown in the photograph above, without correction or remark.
9:25
